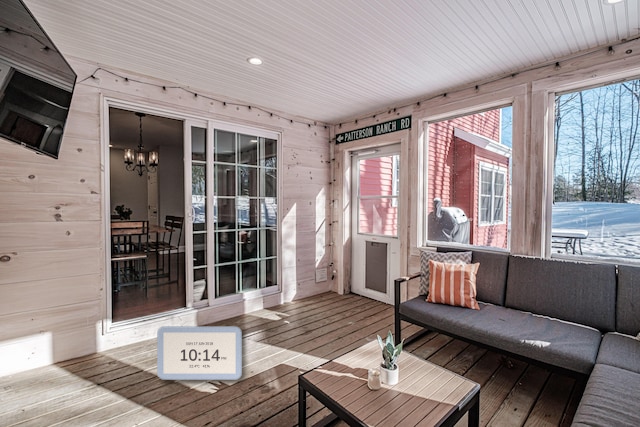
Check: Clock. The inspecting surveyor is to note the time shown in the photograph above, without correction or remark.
10:14
